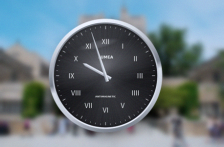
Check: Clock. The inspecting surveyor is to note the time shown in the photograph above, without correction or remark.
9:57
